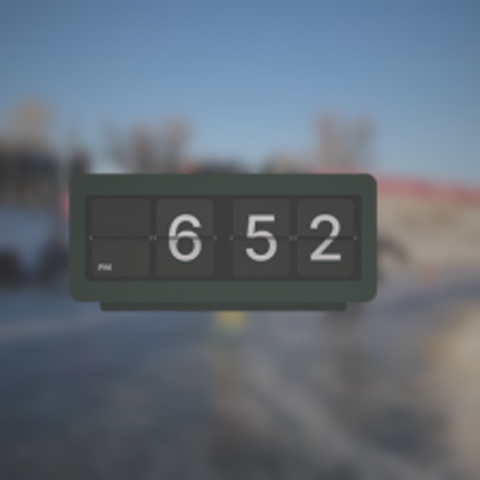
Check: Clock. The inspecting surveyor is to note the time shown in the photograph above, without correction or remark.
6:52
